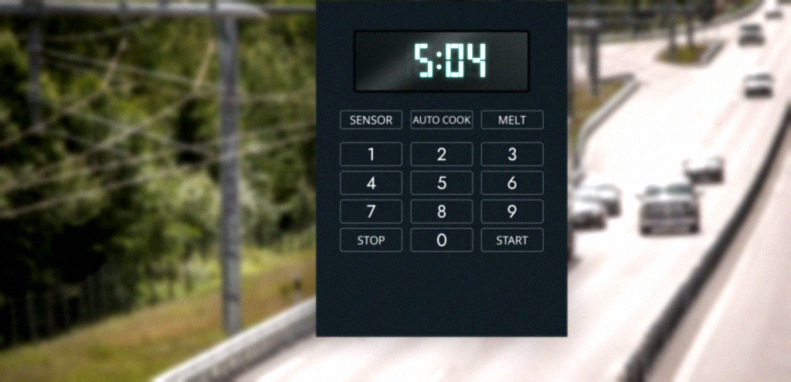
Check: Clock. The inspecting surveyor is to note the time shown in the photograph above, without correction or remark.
5:04
